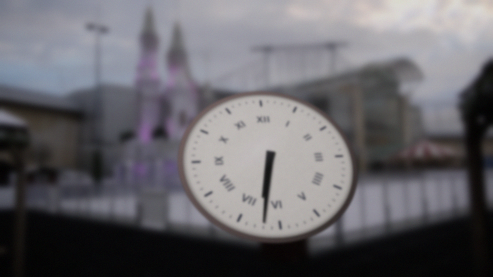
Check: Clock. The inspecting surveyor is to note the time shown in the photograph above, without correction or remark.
6:32
